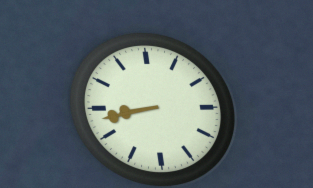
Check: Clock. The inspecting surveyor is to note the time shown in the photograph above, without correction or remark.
8:43
